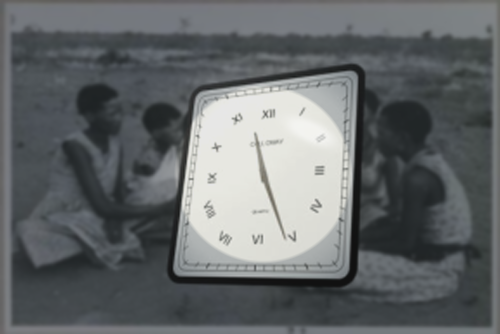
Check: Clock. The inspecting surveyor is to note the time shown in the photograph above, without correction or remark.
11:26
